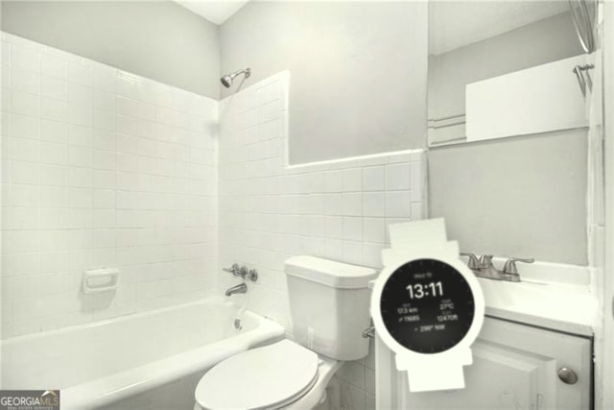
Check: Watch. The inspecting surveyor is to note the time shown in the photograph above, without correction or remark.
13:11
